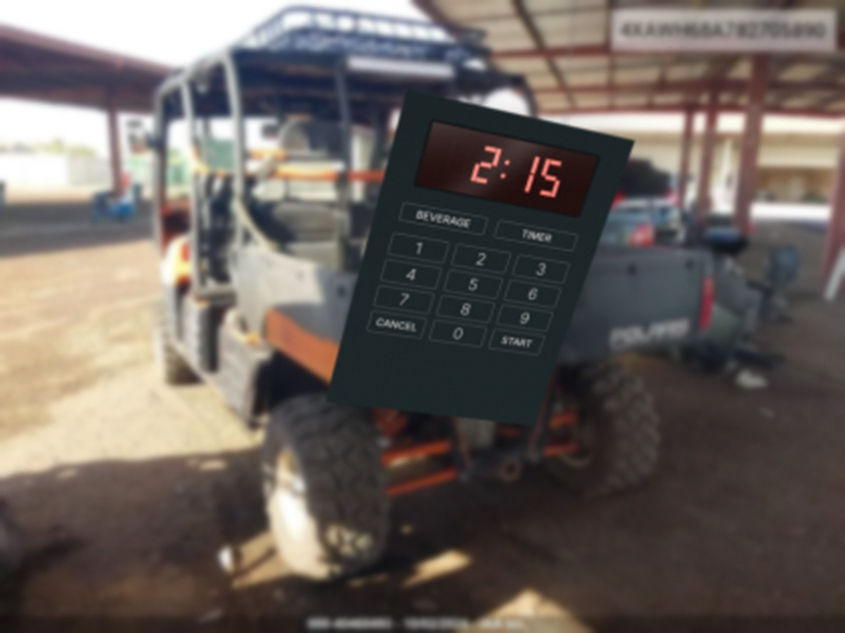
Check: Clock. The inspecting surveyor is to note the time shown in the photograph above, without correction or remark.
2:15
